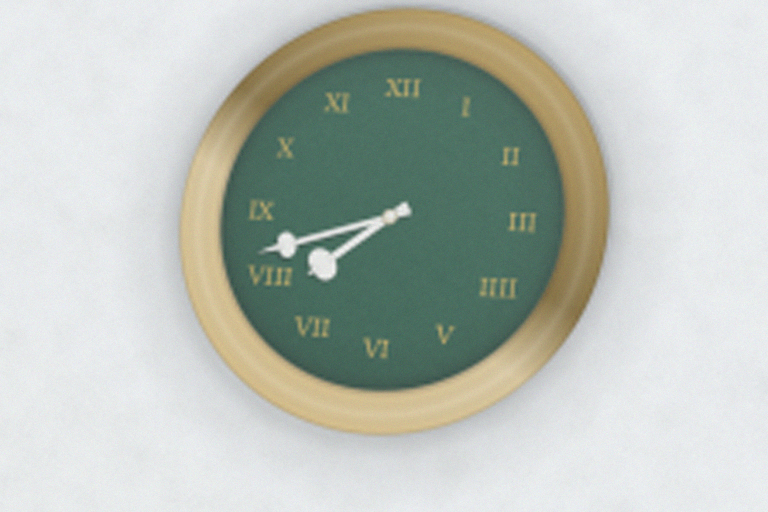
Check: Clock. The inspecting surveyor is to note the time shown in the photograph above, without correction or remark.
7:42
